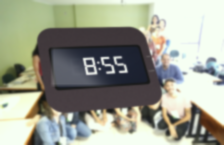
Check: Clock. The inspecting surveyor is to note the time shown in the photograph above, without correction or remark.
8:55
